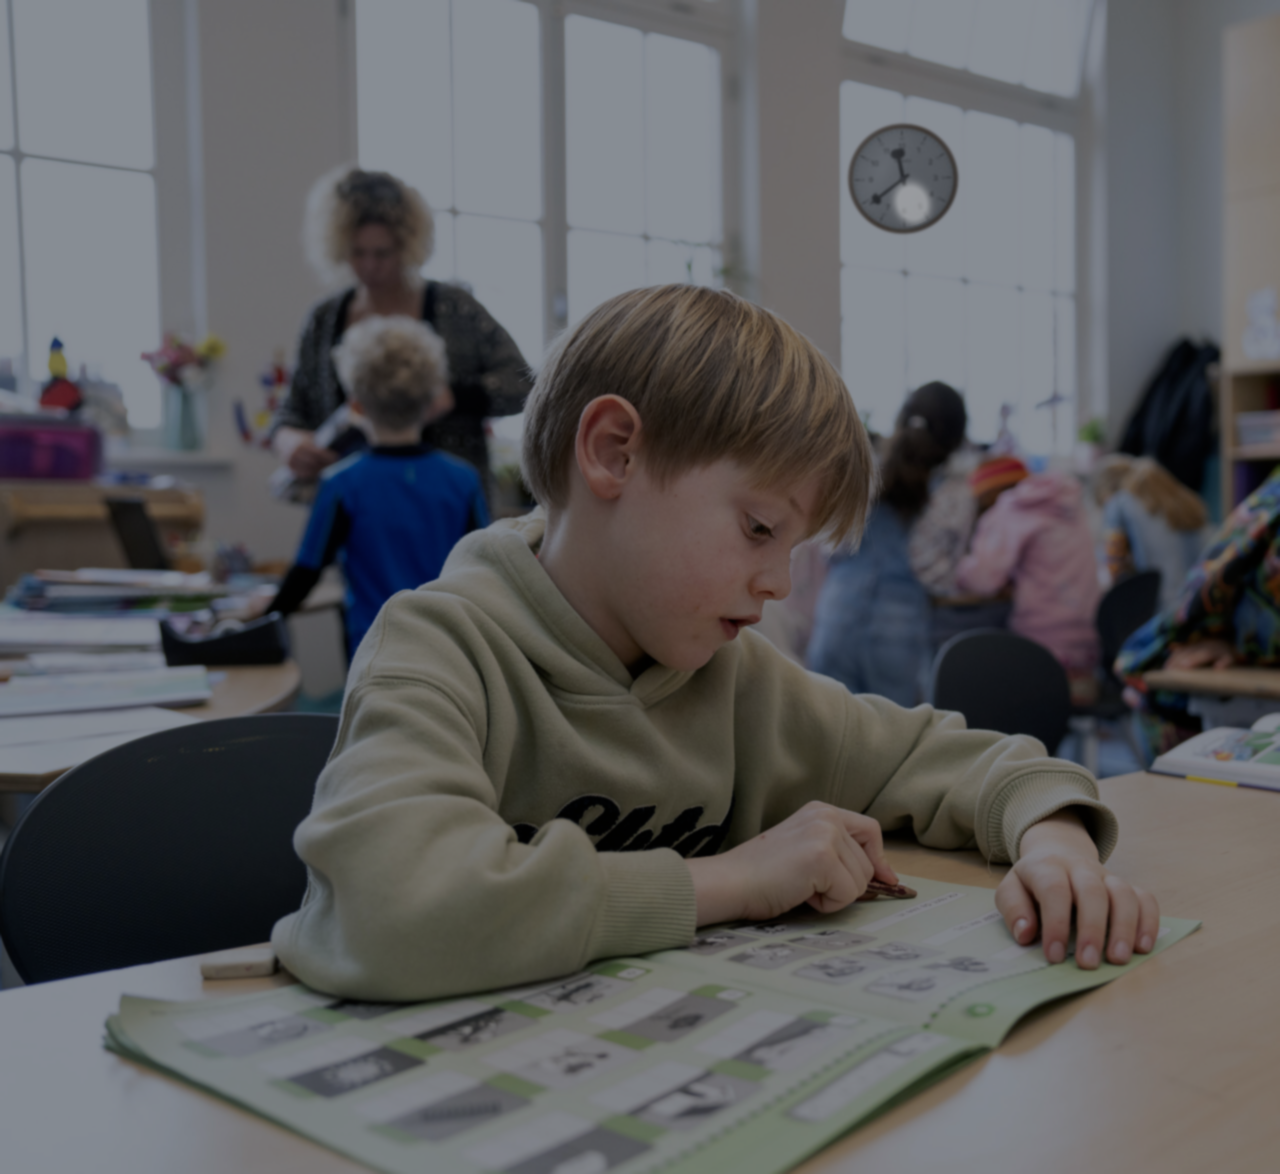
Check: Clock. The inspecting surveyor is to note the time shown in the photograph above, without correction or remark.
11:39
